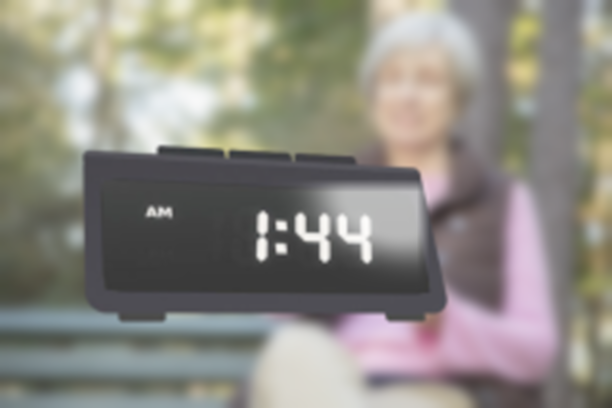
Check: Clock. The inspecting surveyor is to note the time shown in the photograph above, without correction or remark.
1:44
